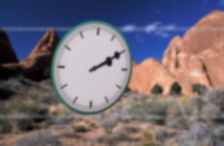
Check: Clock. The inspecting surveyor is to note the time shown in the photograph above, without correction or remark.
2:10
